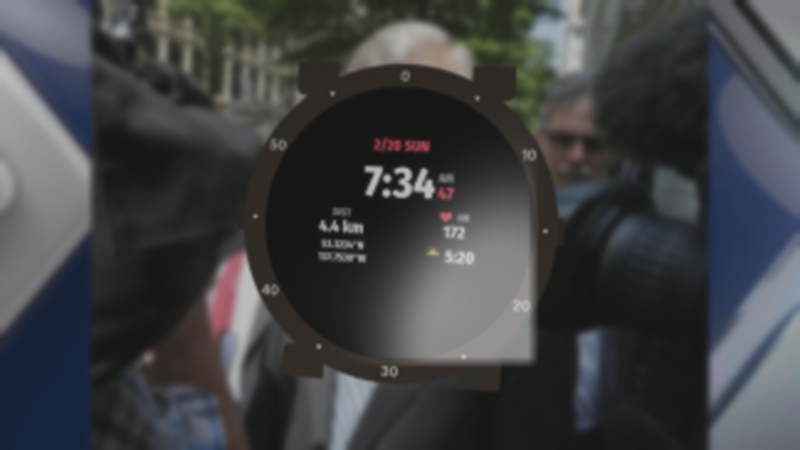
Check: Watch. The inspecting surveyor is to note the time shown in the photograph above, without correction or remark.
7:34
